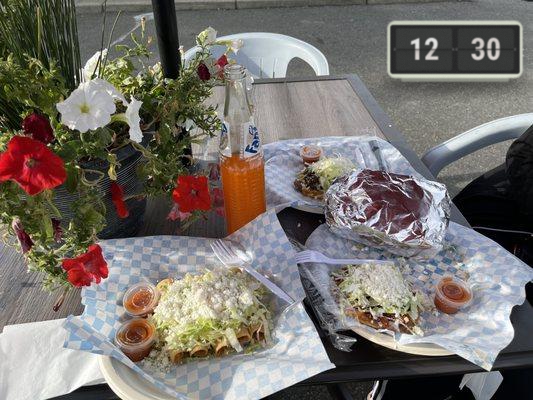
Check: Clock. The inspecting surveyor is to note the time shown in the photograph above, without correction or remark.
12:30
